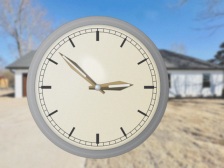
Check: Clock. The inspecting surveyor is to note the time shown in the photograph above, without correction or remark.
2:52
